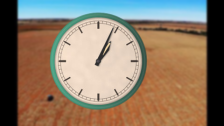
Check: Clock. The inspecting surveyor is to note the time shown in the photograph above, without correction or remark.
1:04
